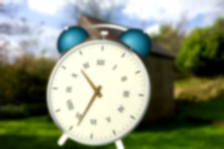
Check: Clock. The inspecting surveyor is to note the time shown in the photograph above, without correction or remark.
10:34
